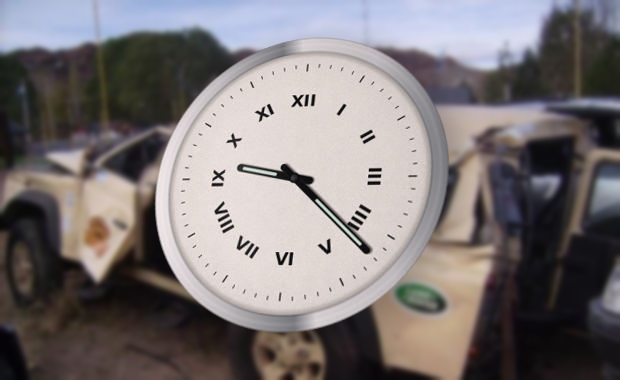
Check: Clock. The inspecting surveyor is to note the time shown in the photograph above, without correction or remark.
9:22
